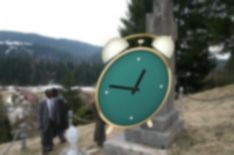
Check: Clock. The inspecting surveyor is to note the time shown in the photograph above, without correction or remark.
12:47
